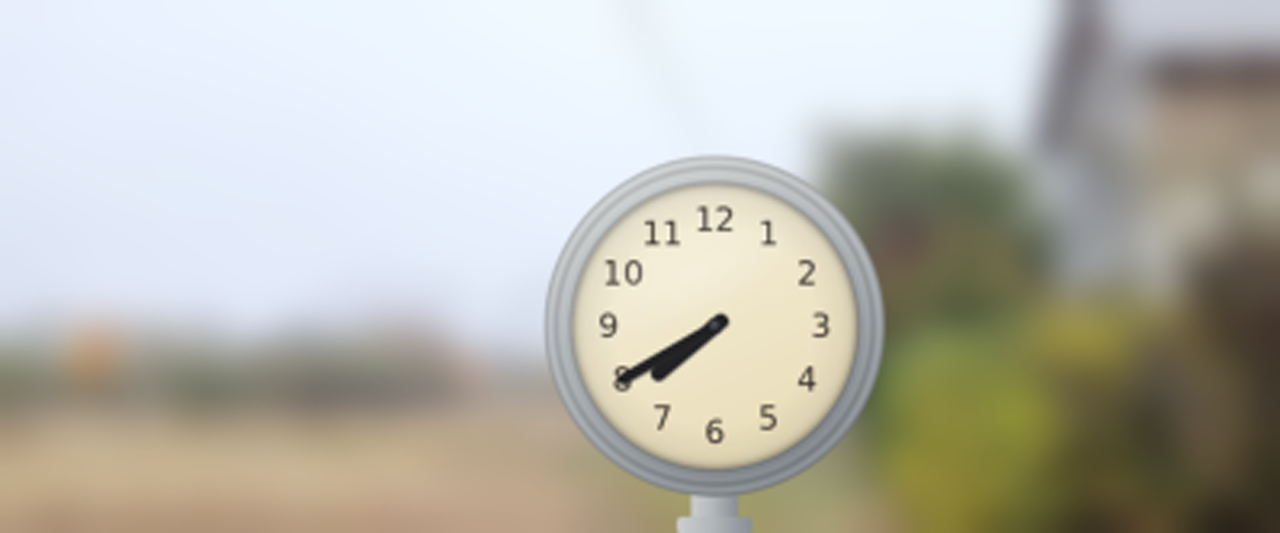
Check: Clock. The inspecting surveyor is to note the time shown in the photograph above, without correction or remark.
7:40
